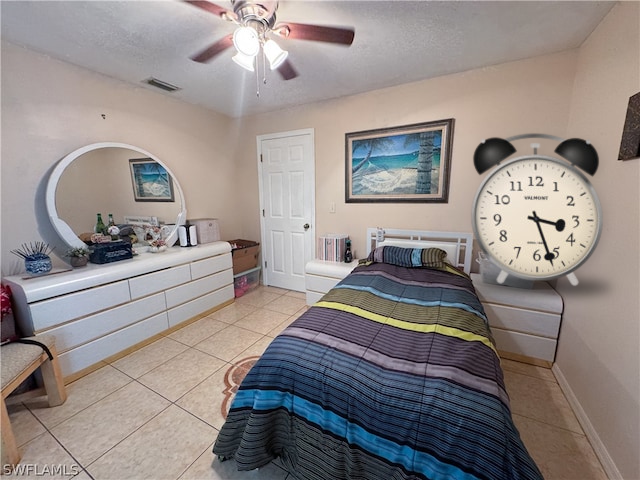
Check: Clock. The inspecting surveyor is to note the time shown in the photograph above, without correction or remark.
3:27
